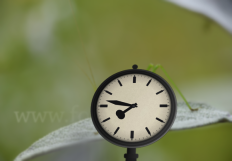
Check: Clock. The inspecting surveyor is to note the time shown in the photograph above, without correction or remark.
7:47
